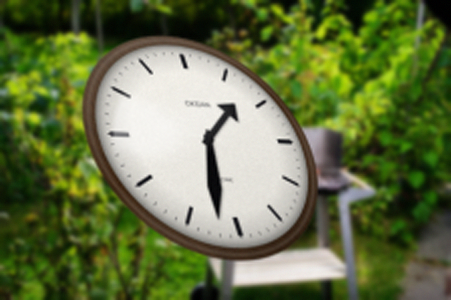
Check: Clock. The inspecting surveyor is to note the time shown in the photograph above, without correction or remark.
1:32
